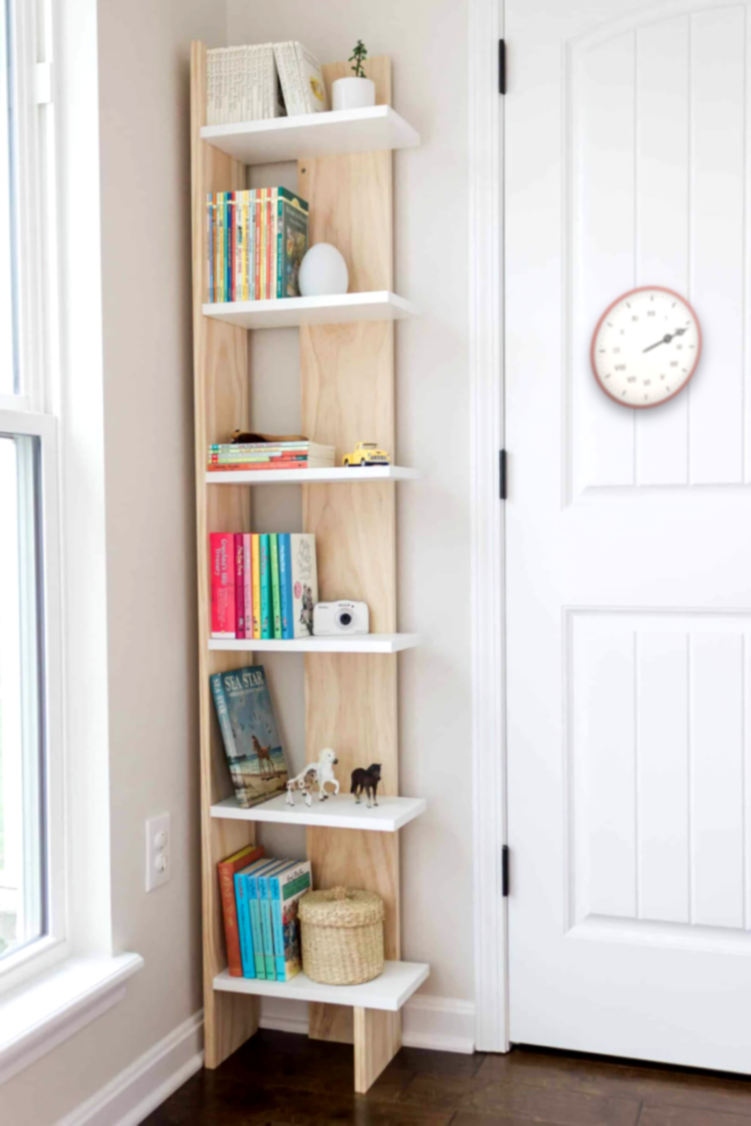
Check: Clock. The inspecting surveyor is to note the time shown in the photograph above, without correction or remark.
2:11
